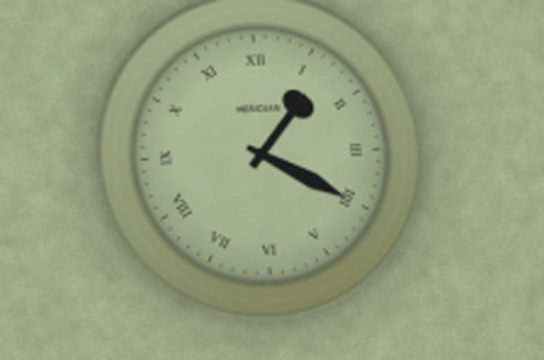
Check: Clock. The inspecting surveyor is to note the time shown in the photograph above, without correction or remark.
1:20
